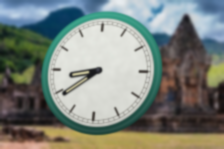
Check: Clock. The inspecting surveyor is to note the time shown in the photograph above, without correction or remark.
8:39
